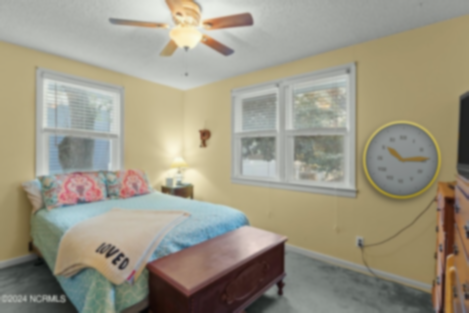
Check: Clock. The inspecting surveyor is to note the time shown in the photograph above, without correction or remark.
10:14
